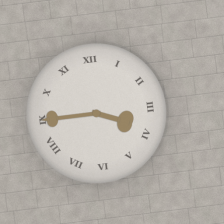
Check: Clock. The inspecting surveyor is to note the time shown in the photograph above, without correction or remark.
3:45
